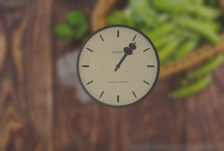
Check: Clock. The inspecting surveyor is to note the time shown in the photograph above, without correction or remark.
1:06
